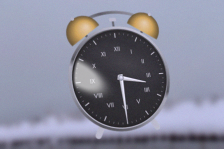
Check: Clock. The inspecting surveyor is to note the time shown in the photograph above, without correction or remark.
3:30
